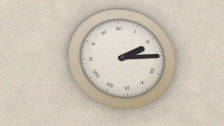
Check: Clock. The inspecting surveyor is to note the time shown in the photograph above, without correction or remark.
2:15
